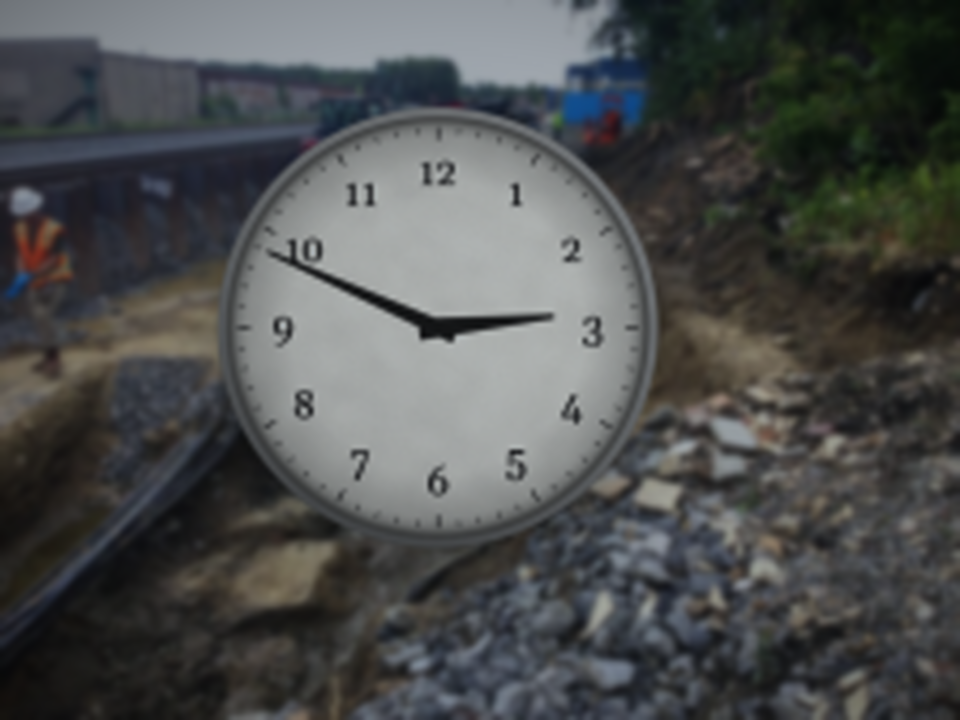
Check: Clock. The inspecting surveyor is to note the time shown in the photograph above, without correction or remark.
2:49
